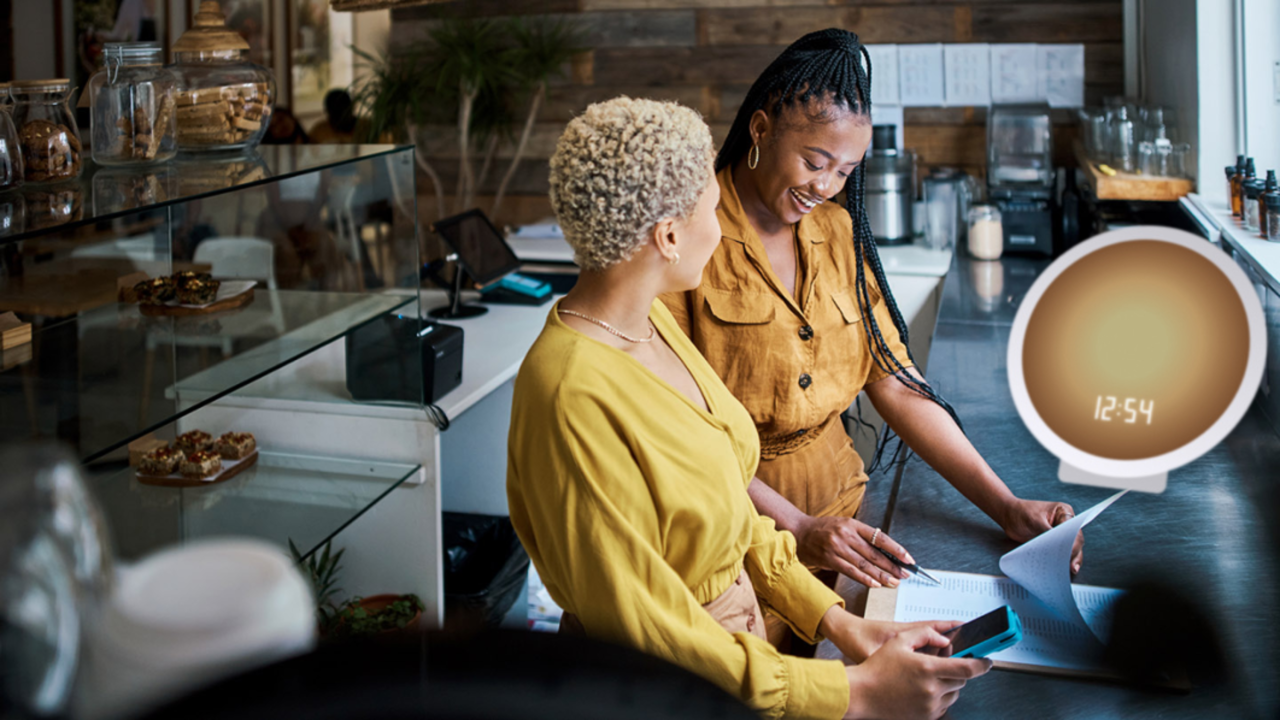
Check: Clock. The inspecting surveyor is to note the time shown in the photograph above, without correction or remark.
12:54
